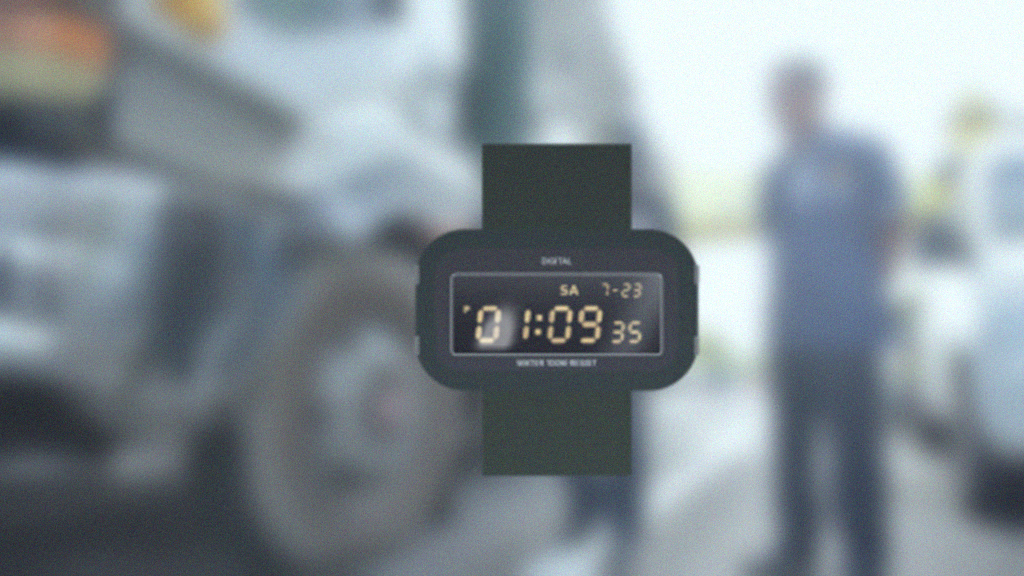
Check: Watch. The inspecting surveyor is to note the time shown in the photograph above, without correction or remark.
1:09:35
